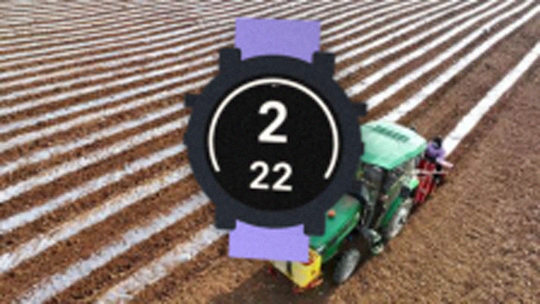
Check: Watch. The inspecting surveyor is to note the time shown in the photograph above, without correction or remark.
2:22
